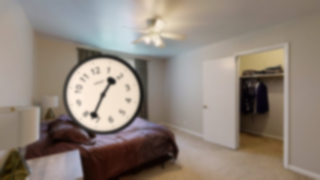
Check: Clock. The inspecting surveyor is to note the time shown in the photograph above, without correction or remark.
1:37
